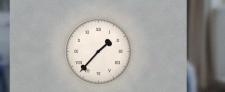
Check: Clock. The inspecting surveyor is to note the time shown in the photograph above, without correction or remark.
1:37
